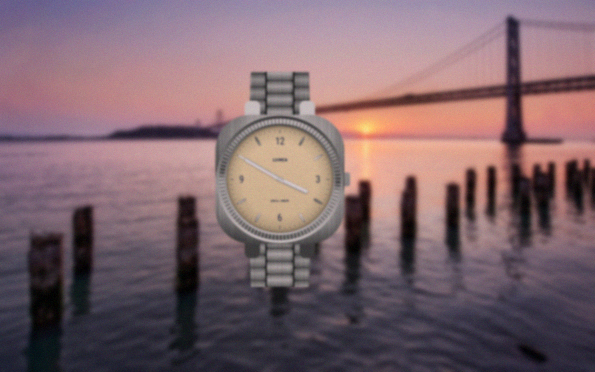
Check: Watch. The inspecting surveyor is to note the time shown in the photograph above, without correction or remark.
3:50
